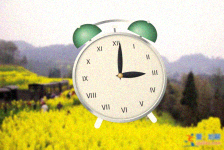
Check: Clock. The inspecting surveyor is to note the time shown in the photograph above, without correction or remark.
3:01
